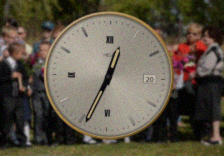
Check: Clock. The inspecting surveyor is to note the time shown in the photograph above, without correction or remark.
12:34
